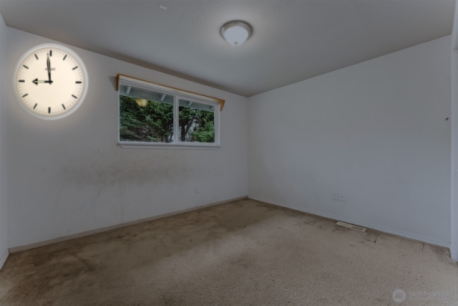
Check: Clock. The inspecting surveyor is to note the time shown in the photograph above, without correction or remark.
8:59
